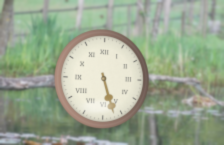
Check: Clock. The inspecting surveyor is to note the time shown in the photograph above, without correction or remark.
5:27
